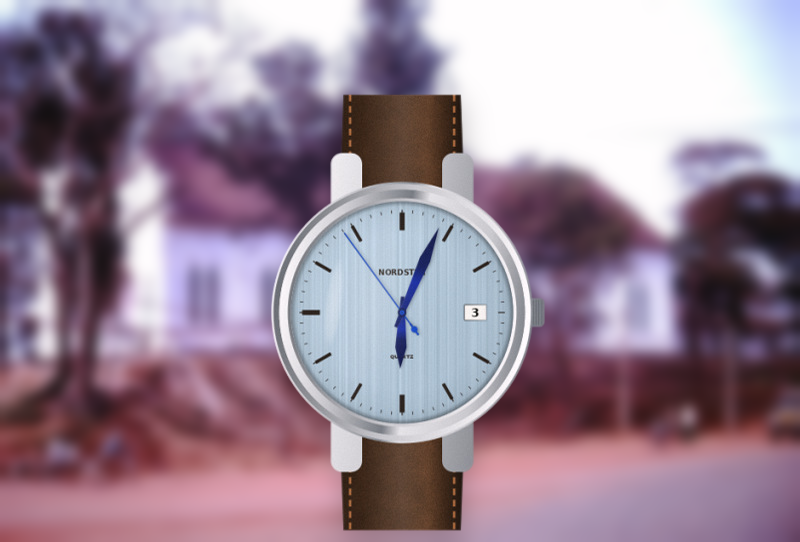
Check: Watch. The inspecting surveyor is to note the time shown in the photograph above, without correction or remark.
6:03:54
